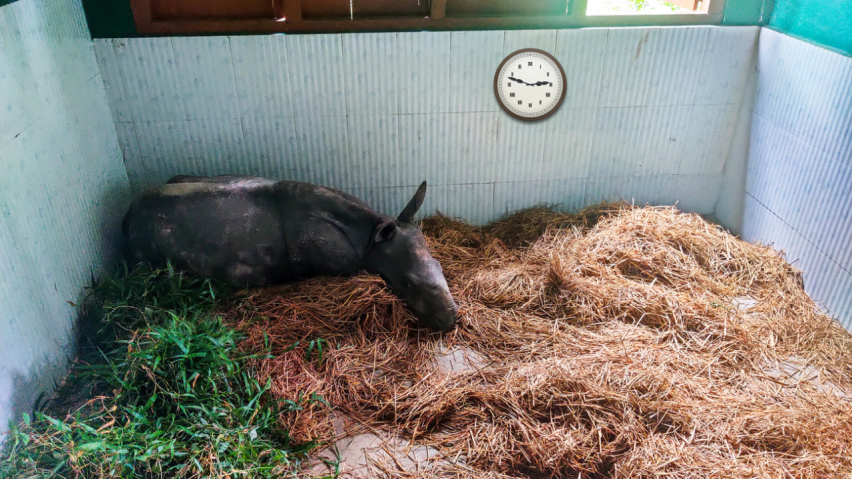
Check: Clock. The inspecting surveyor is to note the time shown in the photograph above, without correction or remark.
2:48
